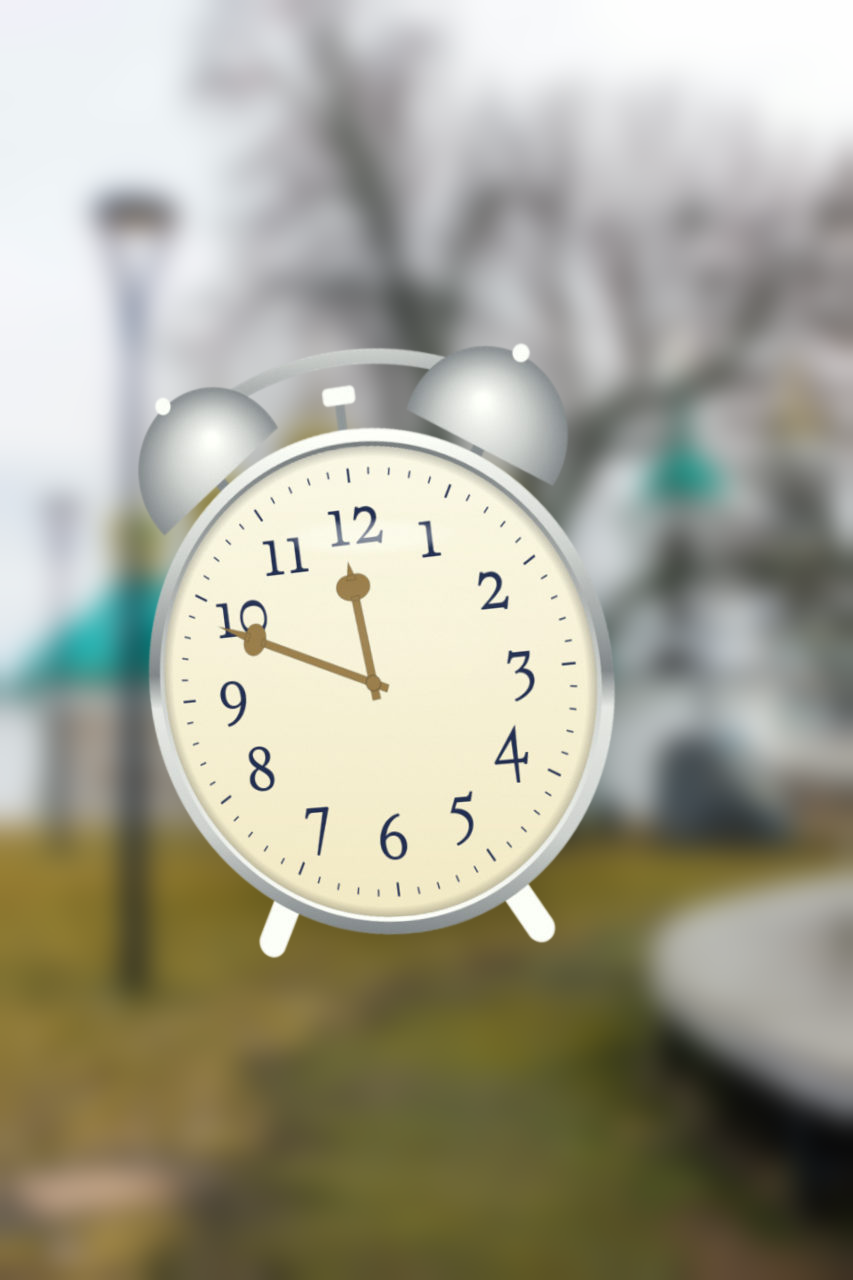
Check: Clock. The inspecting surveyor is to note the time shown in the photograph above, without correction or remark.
11:49
